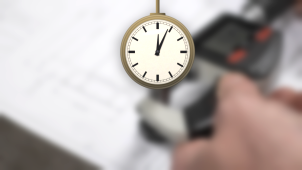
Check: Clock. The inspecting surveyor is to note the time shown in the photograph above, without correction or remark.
12:04
